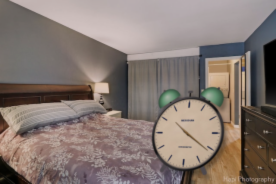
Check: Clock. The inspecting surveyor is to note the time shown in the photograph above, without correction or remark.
10:21
